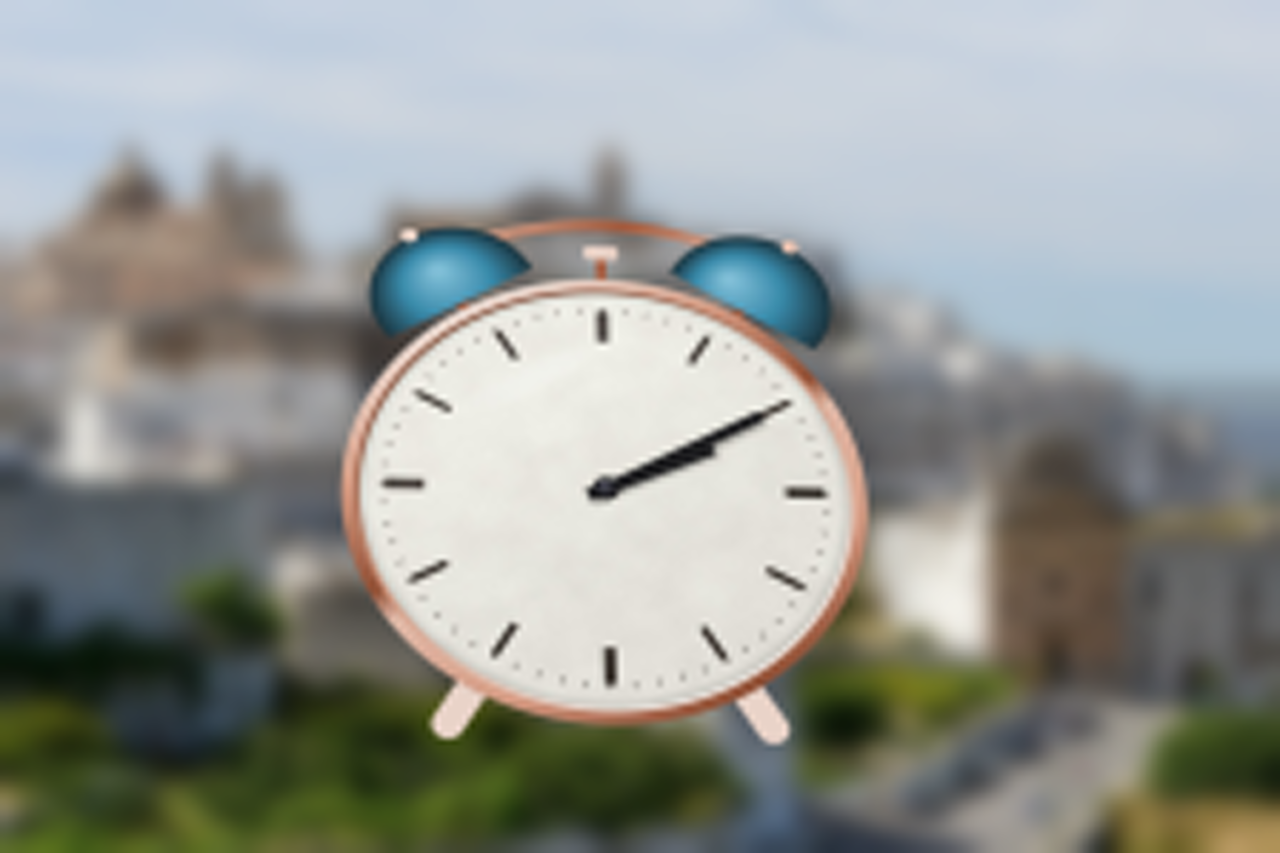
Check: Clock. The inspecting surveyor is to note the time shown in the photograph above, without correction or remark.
2:10
